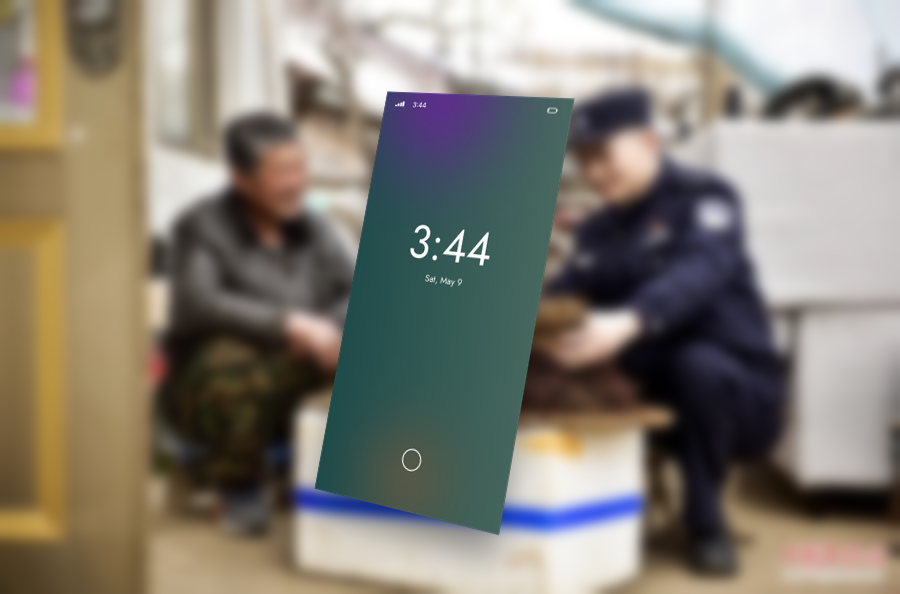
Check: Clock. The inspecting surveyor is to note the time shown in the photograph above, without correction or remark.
3:44
